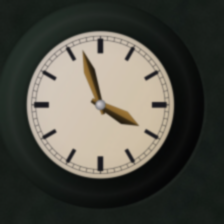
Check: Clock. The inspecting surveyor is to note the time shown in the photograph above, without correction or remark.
3:57
